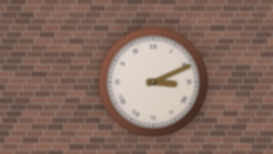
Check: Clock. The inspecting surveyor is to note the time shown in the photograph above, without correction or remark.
3:11
